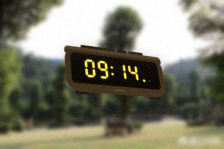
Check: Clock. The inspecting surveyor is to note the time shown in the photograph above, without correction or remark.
9:14
